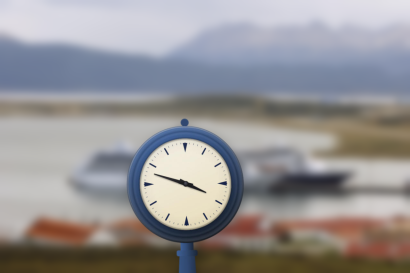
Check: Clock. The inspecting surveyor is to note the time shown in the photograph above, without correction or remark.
3:48
